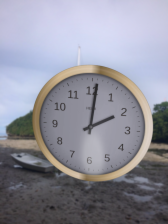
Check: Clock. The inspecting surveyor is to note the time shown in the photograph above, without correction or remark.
2:01
